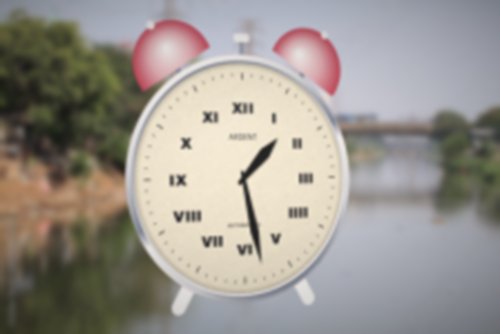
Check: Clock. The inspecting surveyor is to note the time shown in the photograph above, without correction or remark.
1:28
